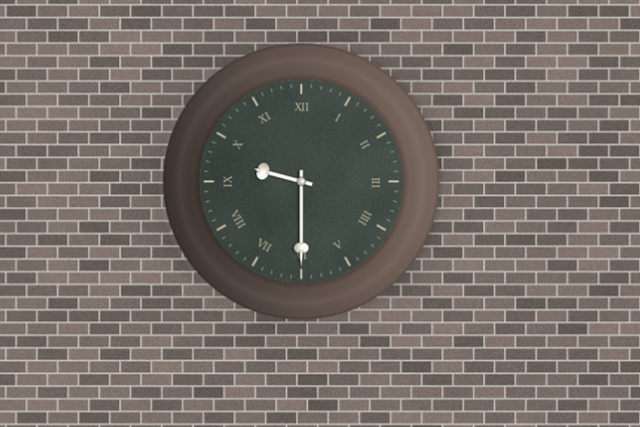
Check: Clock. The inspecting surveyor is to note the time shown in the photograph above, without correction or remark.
9:30
